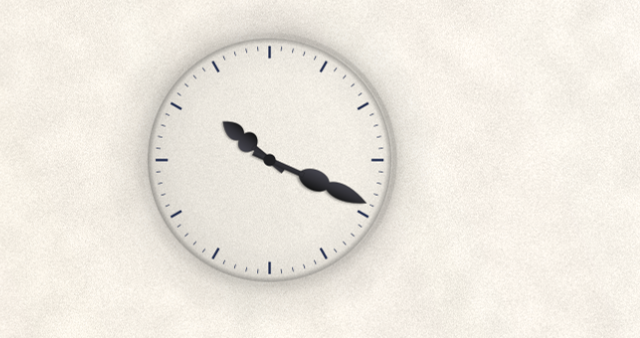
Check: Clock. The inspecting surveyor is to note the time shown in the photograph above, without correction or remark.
10:19
